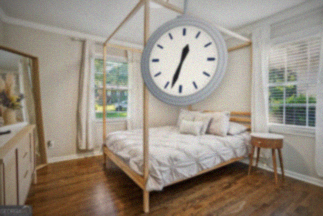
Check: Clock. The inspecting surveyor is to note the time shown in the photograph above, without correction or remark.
12:33
